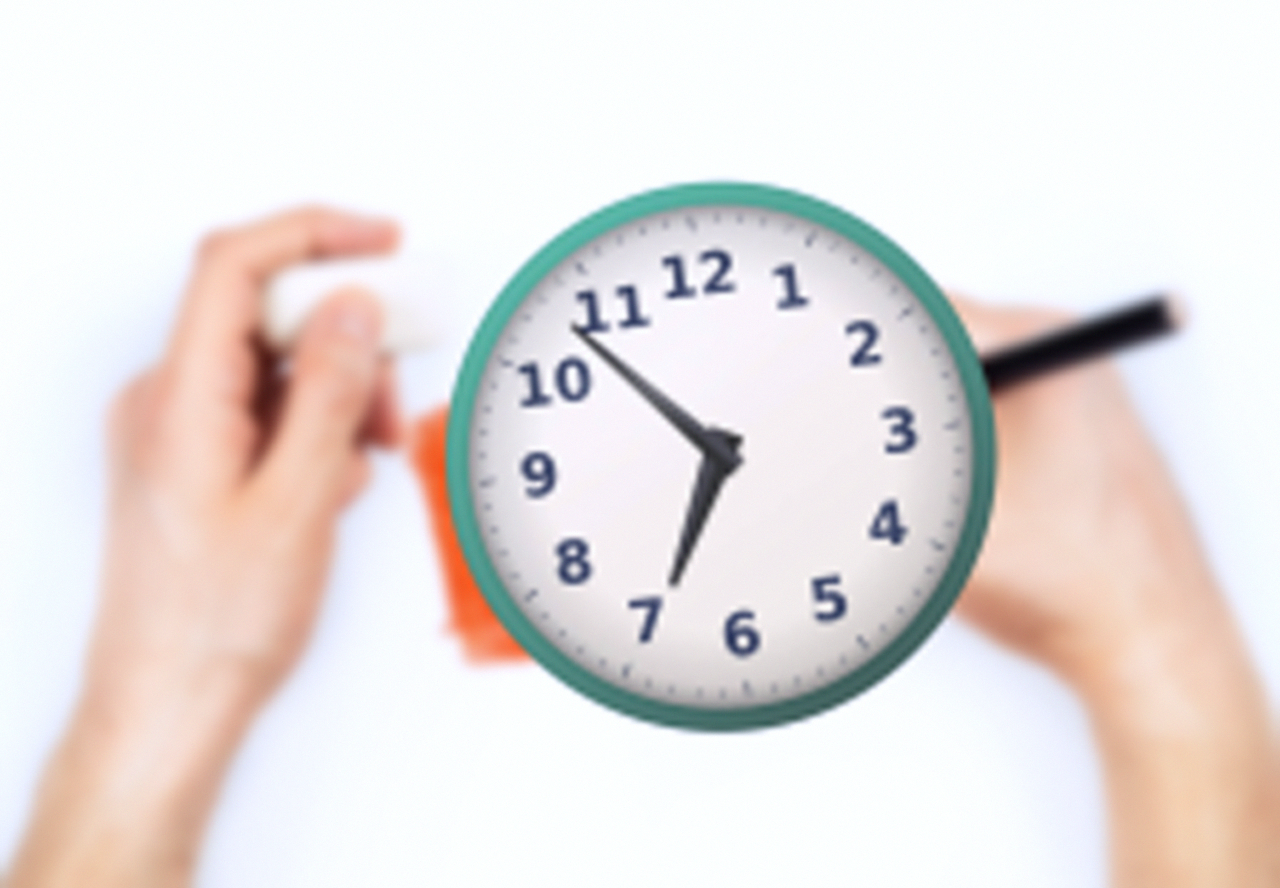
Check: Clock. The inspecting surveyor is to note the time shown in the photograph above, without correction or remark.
6:53
